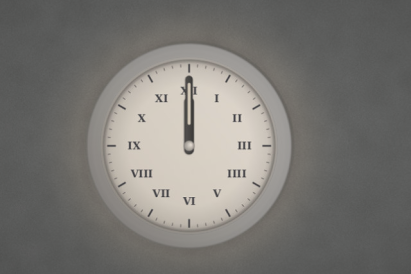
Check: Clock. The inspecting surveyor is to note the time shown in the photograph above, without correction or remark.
12:00
